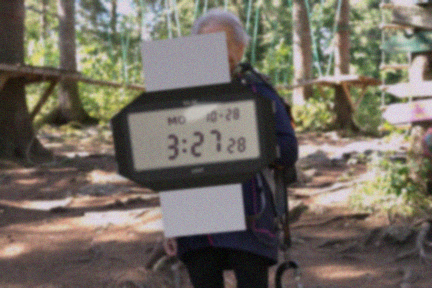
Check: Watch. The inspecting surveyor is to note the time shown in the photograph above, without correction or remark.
3:27:28
